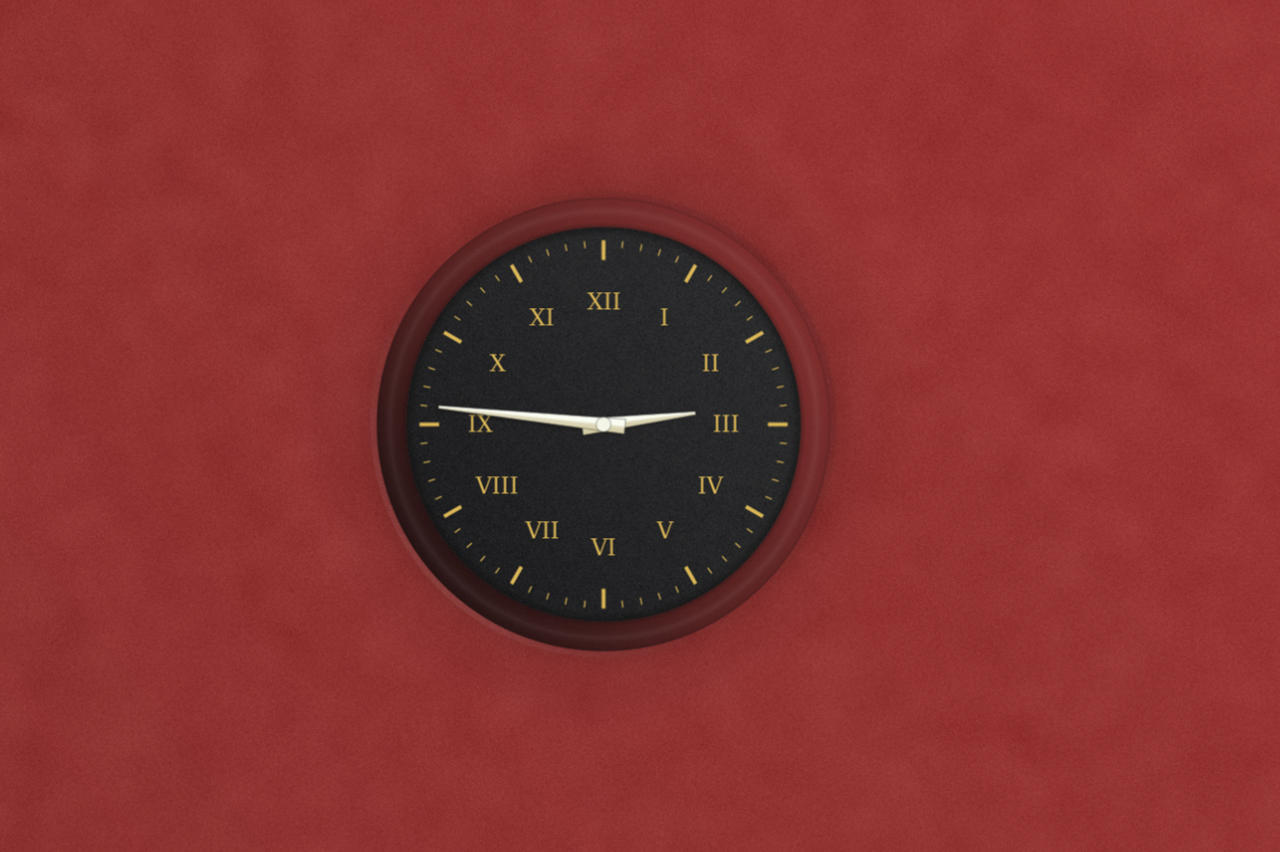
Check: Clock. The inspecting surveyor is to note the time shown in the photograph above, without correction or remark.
2:46
